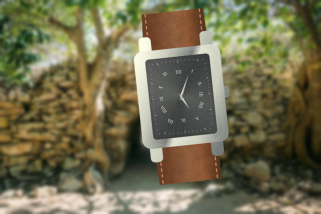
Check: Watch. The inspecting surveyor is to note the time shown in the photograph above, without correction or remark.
5:04
